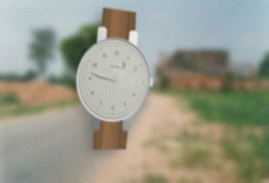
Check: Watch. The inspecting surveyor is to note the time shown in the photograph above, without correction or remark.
12:47
